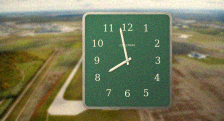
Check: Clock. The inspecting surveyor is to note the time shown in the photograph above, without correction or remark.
7:58
